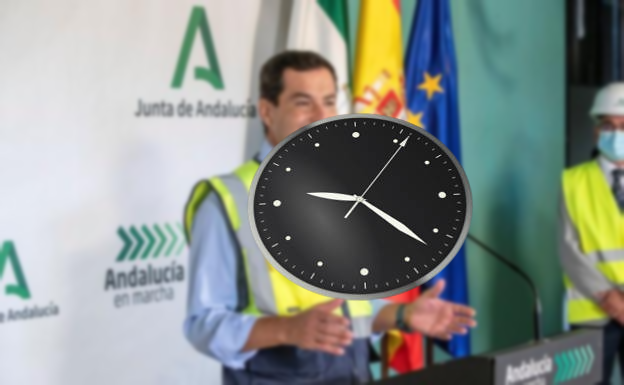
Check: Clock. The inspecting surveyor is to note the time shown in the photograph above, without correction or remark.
9:22:06
